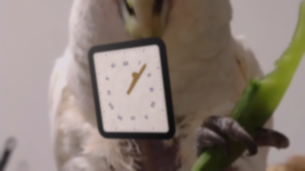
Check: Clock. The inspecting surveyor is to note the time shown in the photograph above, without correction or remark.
1:07
